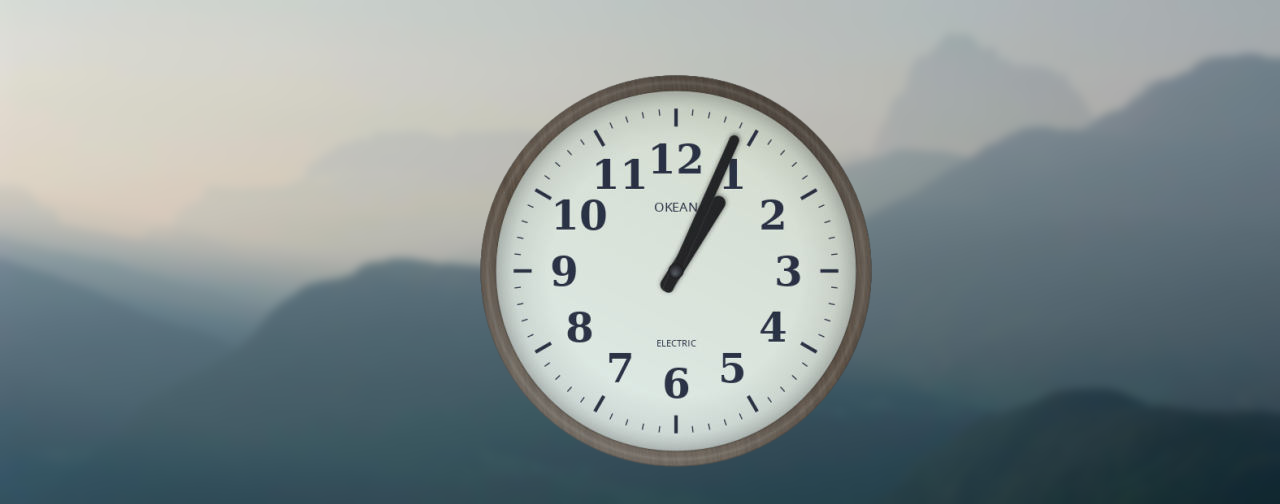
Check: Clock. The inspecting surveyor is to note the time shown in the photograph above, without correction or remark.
1:04
